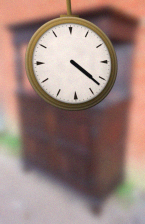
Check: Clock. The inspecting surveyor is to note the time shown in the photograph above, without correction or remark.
4:22
